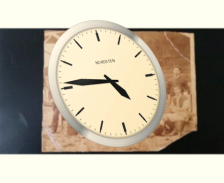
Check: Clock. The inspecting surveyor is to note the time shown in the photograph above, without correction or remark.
4:46
